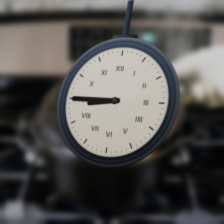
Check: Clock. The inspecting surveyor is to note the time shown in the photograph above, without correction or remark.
8:45
